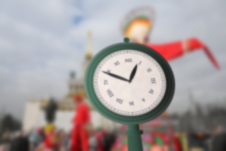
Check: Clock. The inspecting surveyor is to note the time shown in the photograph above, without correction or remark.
12:49
